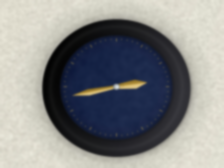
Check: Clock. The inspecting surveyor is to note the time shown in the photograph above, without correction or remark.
2:43
